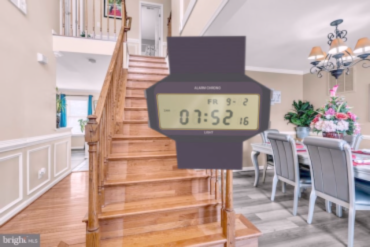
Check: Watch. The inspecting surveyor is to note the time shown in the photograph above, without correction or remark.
7:52:16
